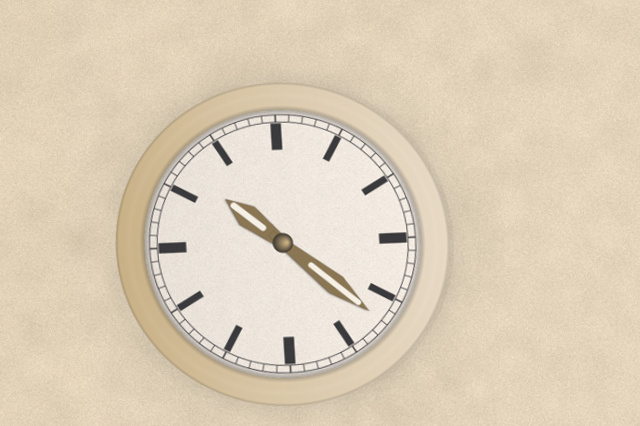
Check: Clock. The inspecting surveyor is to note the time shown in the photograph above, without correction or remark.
10:22
